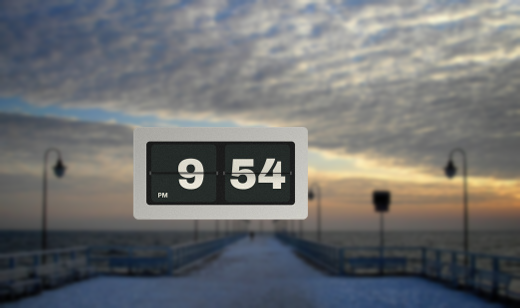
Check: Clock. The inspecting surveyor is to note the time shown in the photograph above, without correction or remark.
9:54
